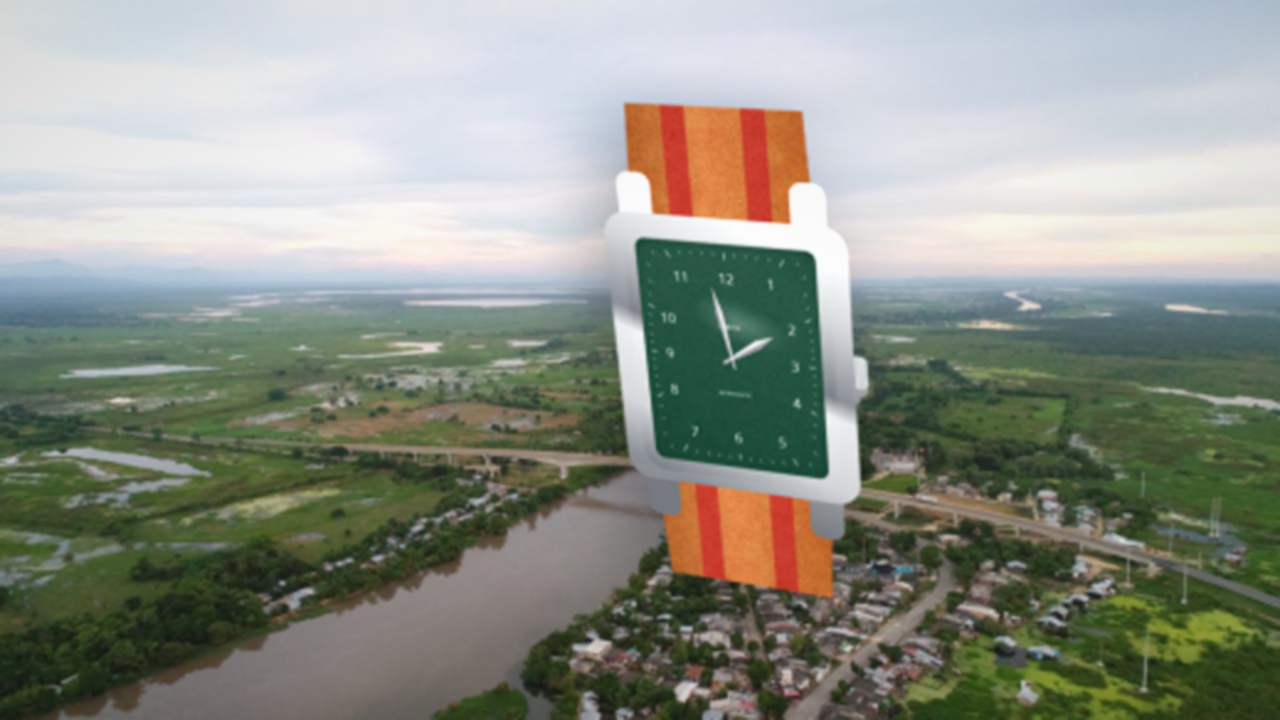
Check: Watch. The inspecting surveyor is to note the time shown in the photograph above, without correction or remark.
1:58
